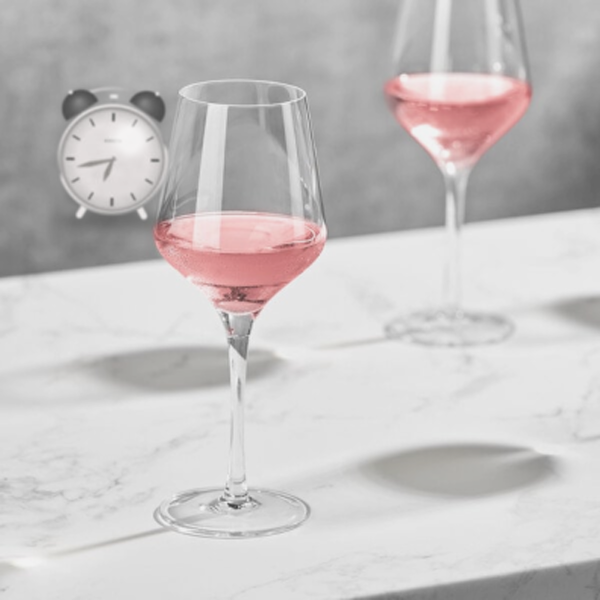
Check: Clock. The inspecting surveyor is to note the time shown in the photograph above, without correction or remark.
6:43
